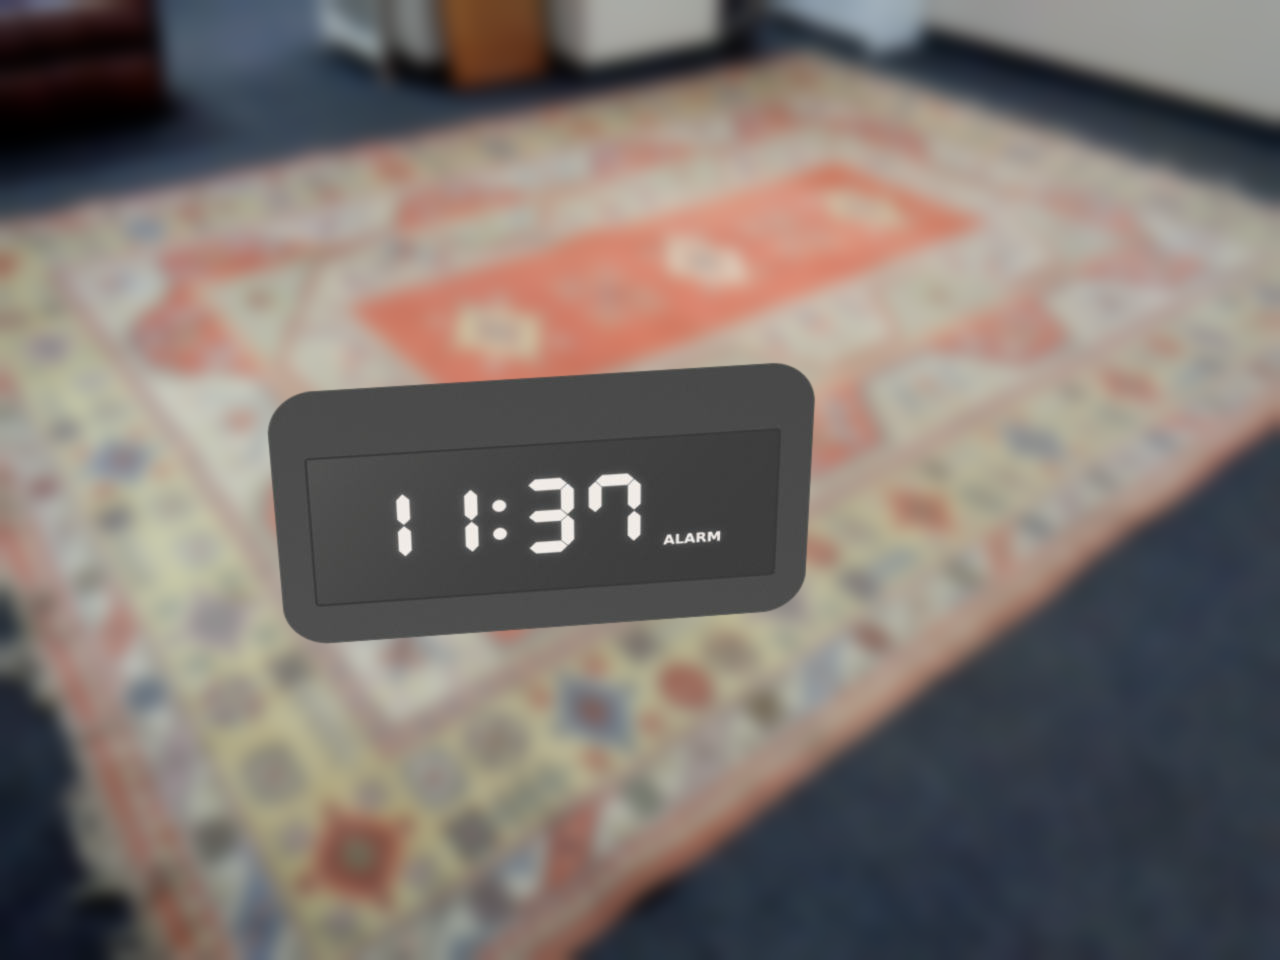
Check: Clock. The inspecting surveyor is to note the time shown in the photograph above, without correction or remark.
11:37
